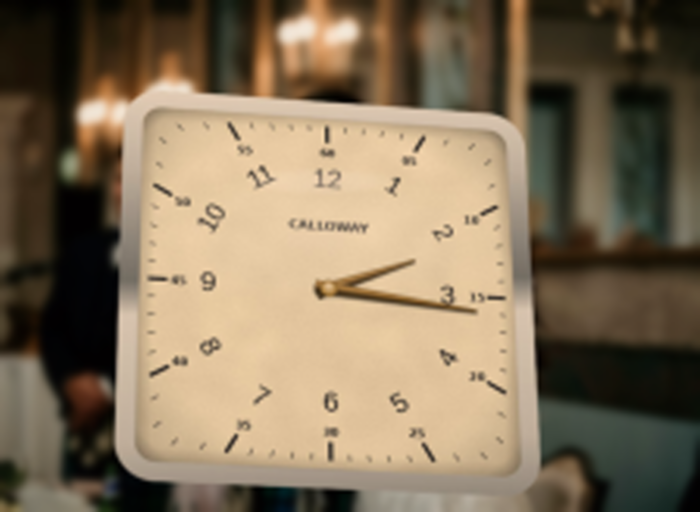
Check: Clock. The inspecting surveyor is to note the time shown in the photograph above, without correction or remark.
2:16
